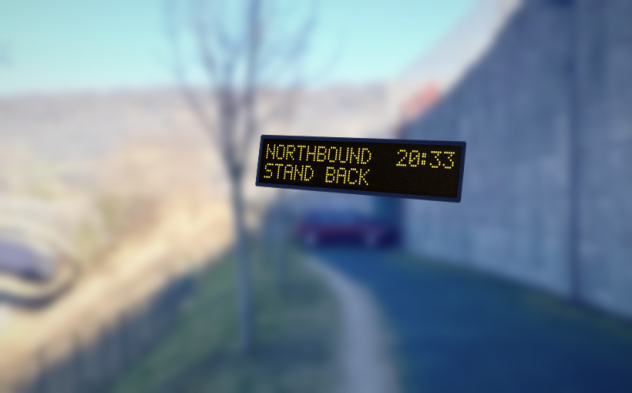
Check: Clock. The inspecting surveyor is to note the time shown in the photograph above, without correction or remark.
20:33
